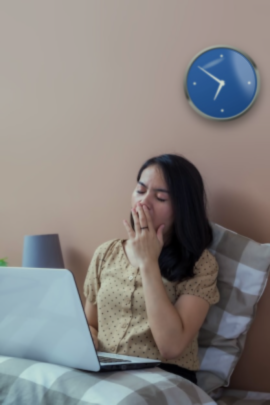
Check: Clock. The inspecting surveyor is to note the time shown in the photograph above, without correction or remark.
6:51
